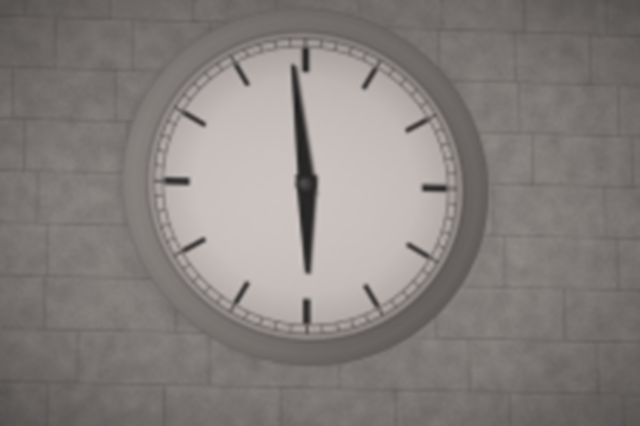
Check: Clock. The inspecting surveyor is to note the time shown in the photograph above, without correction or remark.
5:59
